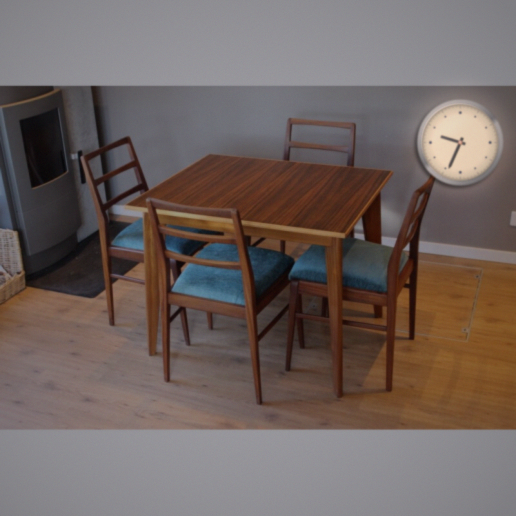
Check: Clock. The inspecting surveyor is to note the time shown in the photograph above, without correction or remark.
9:34
